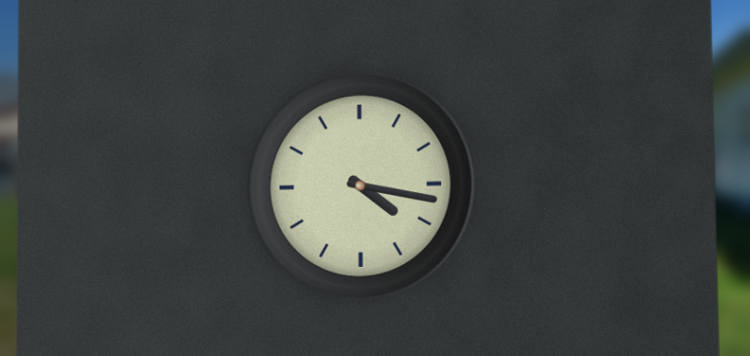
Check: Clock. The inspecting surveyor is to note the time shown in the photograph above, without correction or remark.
4:17
